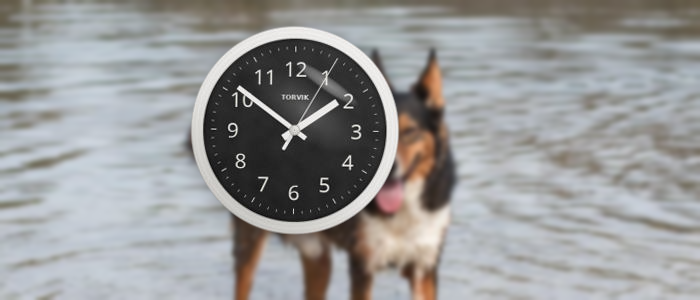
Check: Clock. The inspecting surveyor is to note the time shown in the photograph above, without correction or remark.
1:51:05
